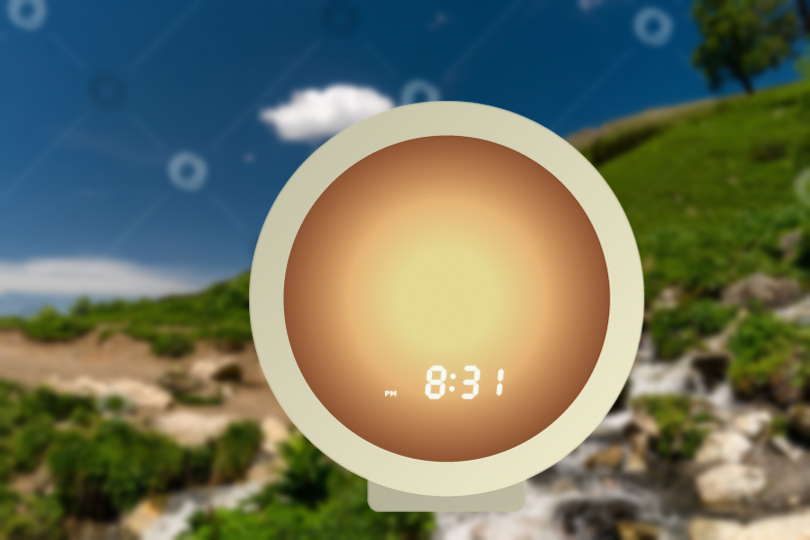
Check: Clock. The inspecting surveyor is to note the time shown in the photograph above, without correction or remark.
8:31
